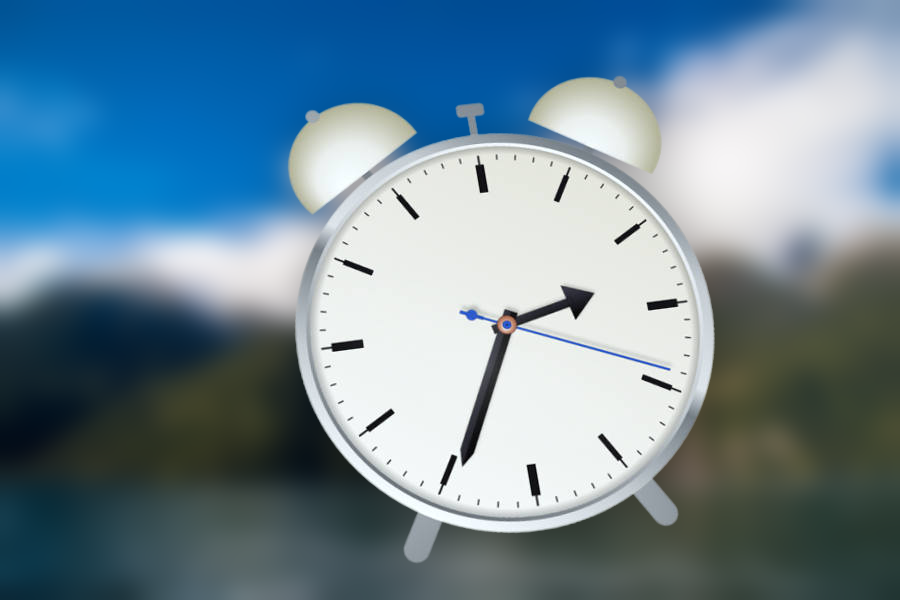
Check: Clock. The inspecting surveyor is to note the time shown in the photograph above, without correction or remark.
2:34:19
